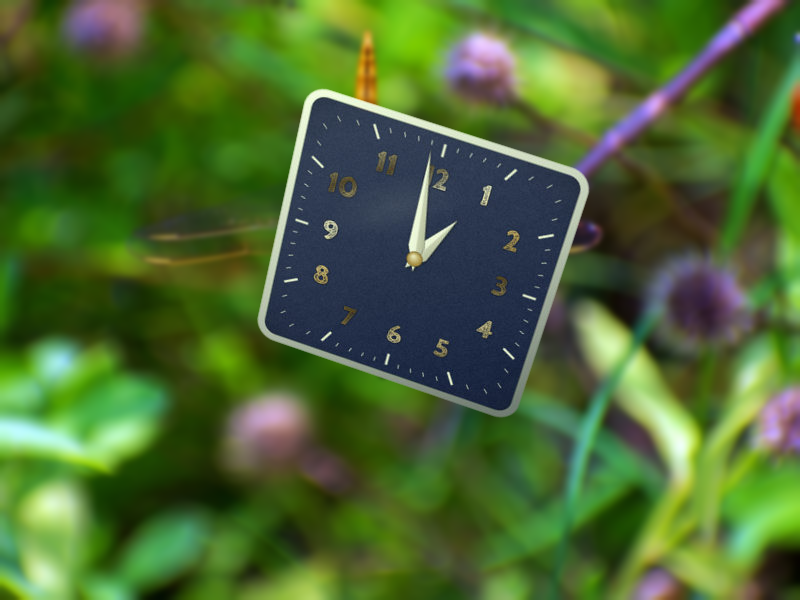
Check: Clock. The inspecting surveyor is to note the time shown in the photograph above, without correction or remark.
12:59
